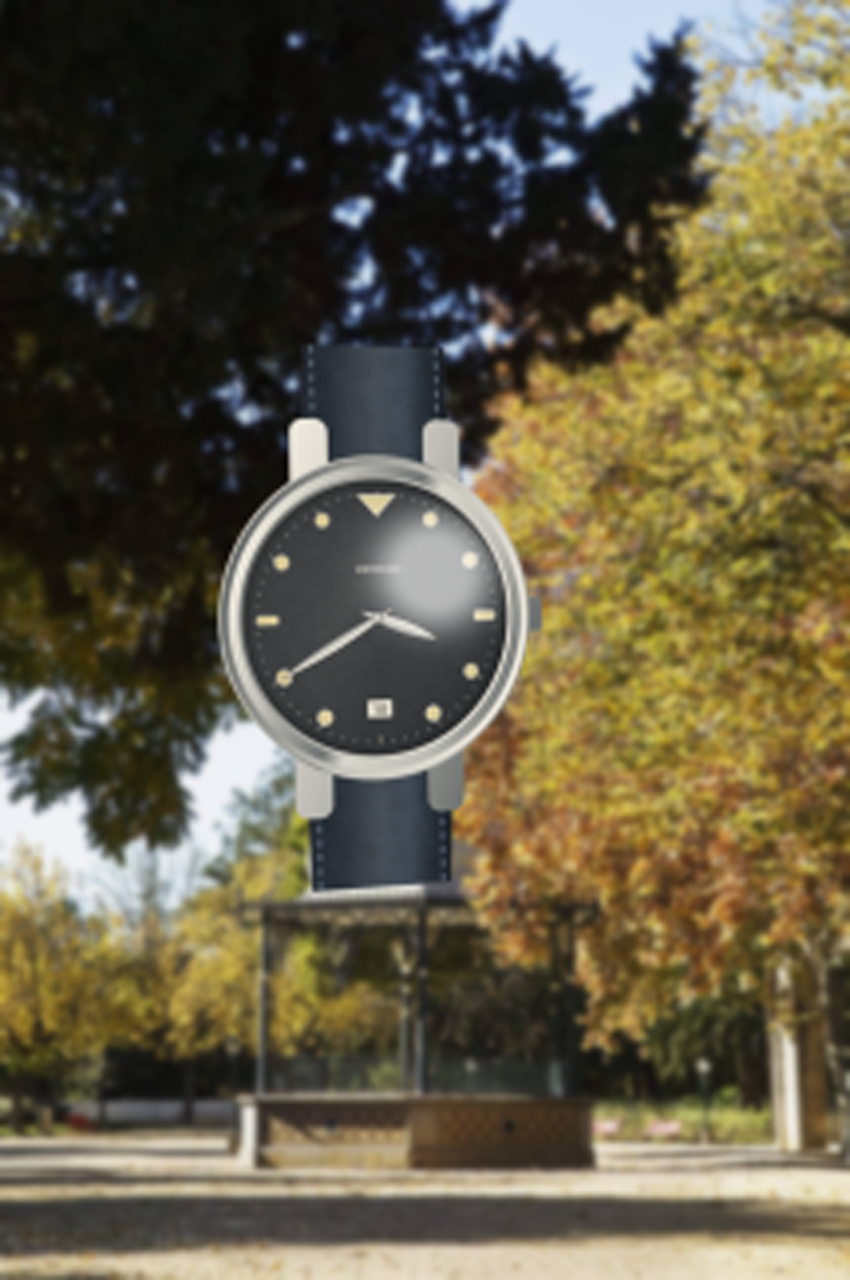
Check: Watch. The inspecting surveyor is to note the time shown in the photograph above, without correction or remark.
3:40
